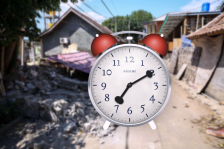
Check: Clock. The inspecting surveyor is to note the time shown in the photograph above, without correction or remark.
7:10
